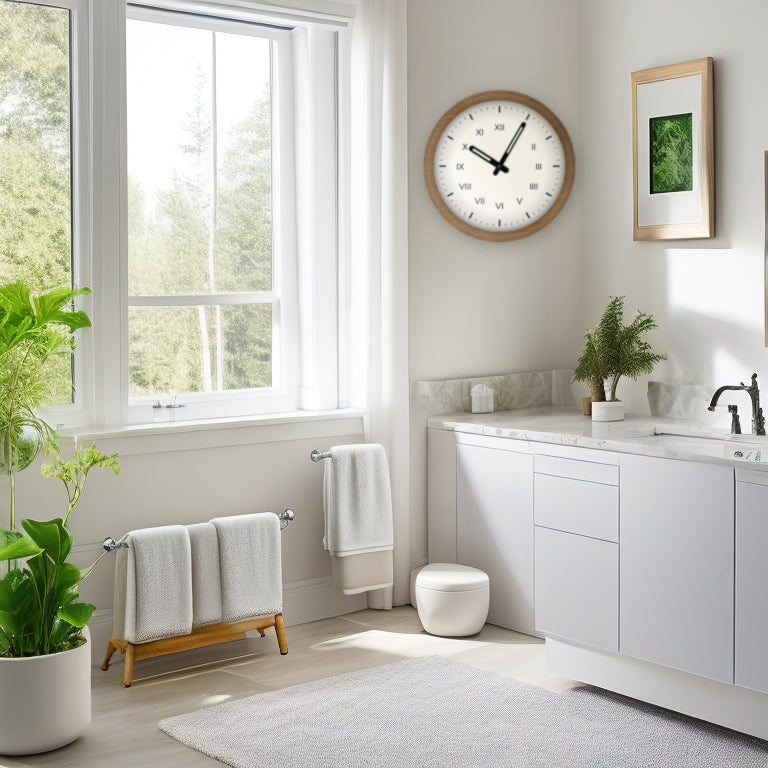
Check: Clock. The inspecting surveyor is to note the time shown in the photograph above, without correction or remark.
10:05
